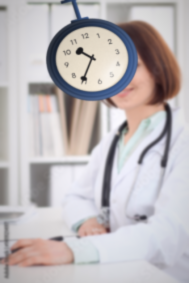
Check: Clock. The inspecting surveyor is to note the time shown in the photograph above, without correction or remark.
10:36
